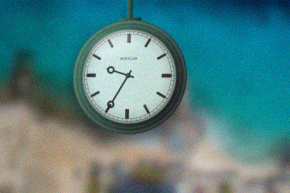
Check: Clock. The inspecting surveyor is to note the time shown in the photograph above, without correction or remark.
9:35
